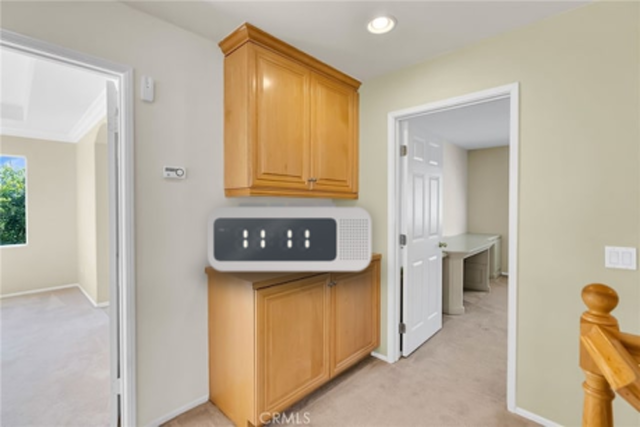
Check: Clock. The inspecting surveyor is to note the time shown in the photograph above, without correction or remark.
11:11
